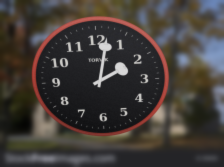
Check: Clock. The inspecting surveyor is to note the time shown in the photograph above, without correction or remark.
2:02
